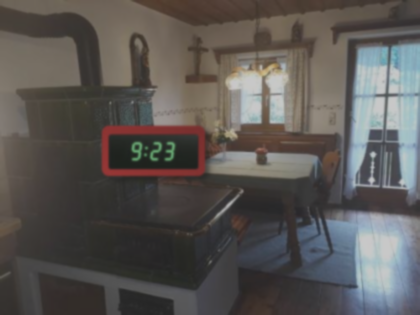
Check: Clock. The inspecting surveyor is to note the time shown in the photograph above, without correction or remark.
9:23
